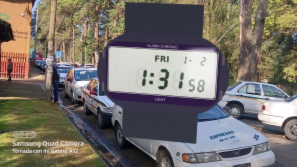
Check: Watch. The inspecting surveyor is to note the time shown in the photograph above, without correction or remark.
1:31:58
